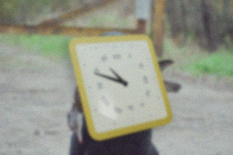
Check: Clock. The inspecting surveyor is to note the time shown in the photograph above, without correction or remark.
10:49
